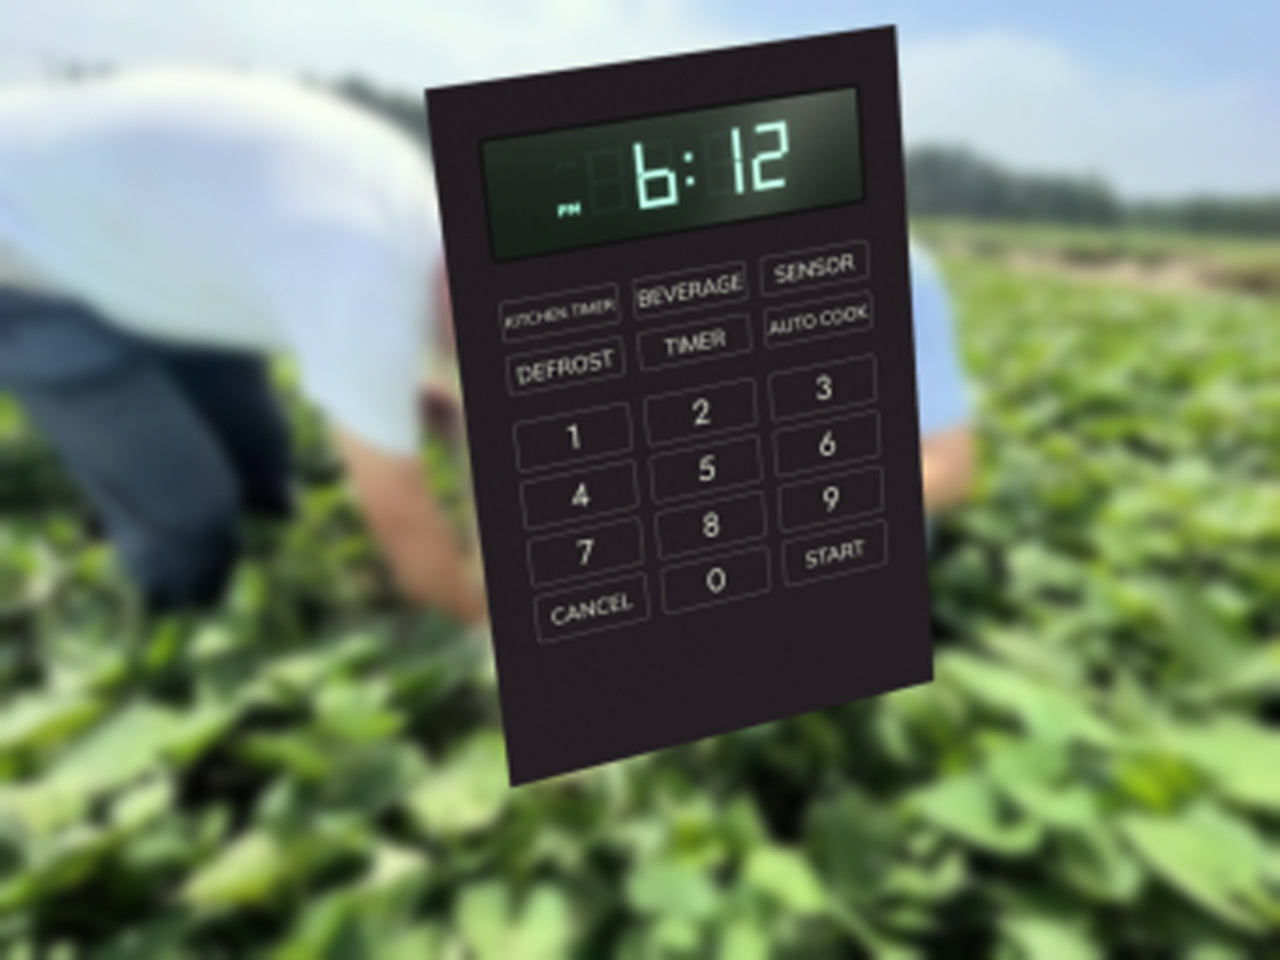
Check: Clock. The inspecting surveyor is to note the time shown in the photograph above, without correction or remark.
6:12
